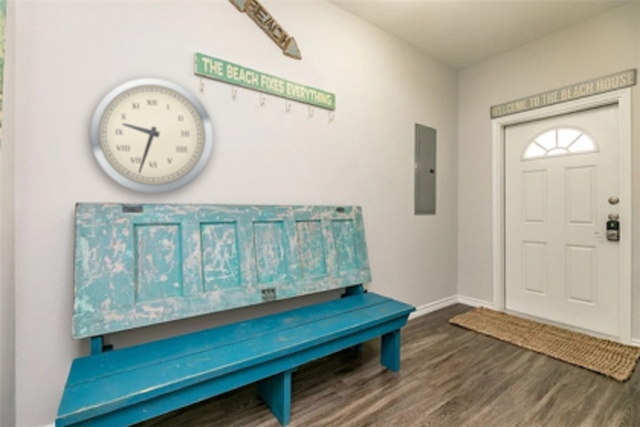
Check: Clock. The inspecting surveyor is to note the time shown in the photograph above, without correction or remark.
9:33
